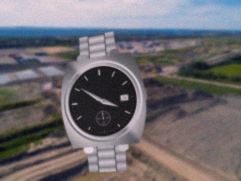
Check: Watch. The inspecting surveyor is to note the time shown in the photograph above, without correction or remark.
3:51
